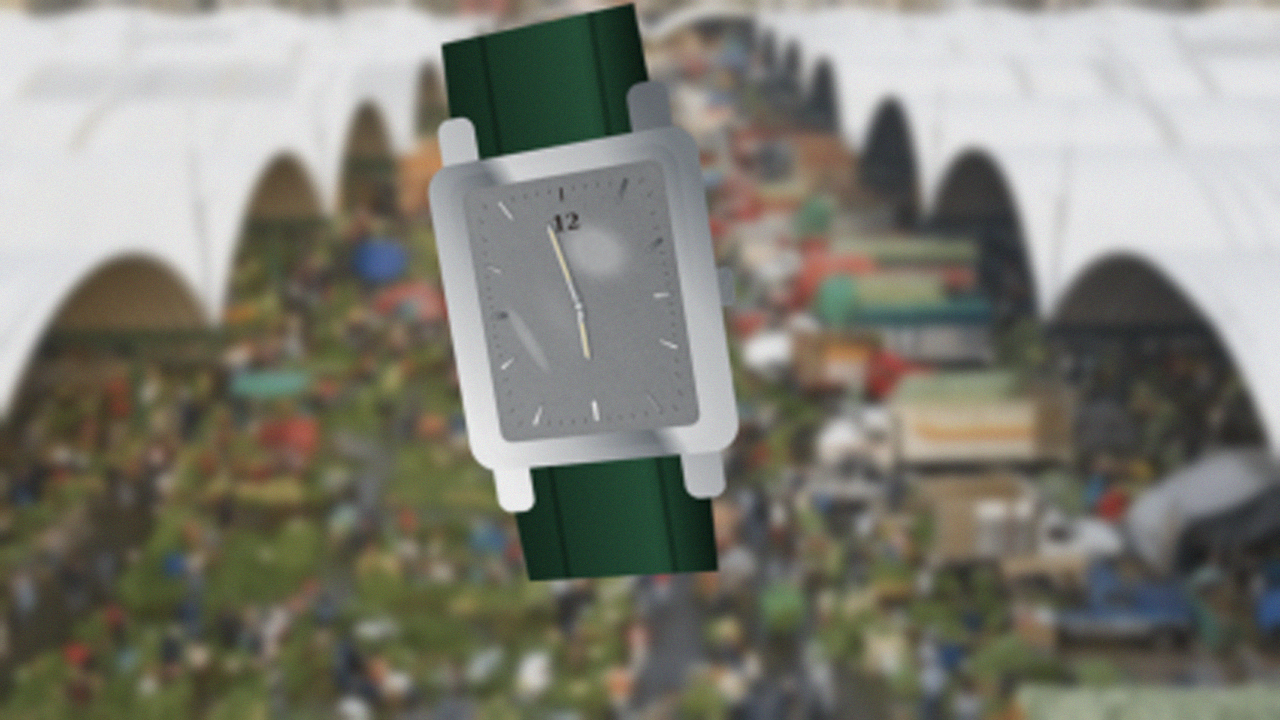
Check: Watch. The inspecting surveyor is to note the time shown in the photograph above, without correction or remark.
5:58
